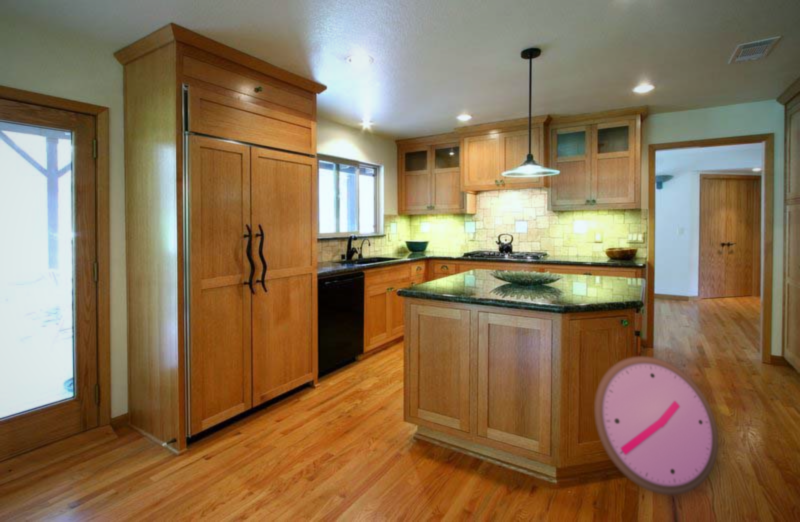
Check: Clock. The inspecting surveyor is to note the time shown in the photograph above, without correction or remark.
1:40
